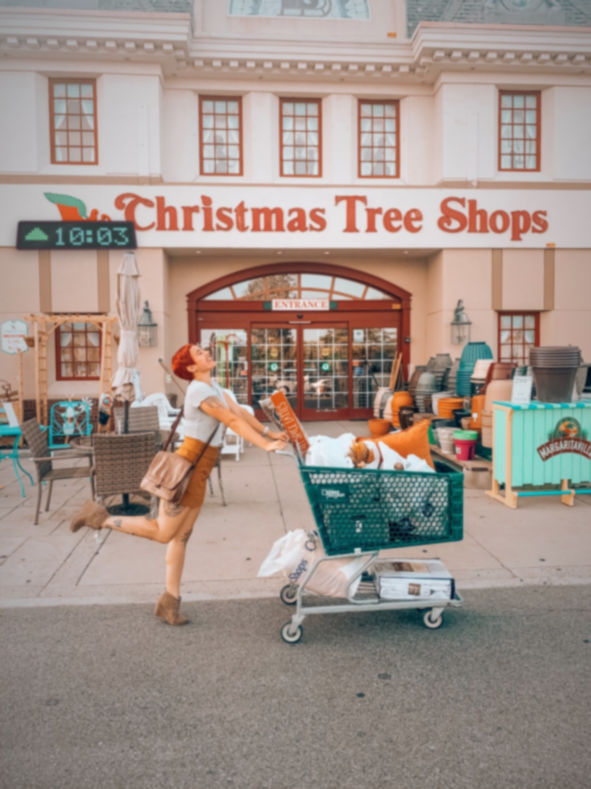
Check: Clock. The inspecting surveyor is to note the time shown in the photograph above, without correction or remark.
10:03
